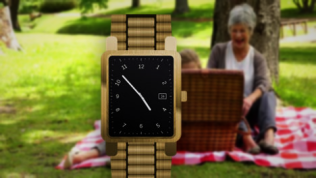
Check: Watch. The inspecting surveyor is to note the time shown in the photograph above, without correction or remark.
4:53
